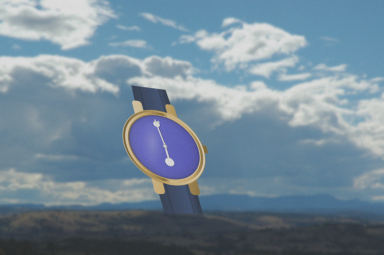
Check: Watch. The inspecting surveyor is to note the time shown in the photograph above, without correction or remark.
5:59
